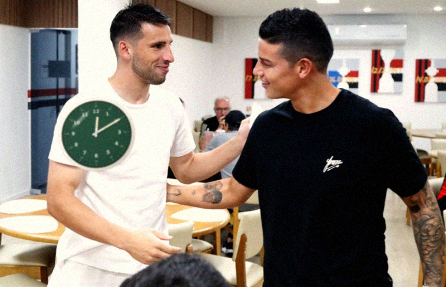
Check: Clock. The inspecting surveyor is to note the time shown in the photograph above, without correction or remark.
12:10
